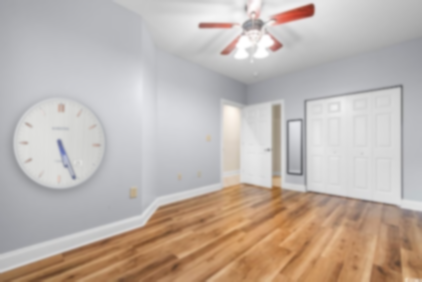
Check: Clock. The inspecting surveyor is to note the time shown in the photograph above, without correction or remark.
5:26
